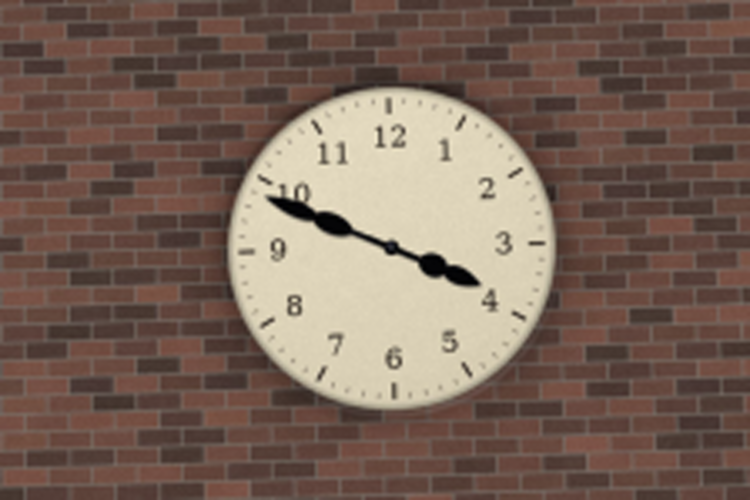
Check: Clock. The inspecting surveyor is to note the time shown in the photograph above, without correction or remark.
3:49
